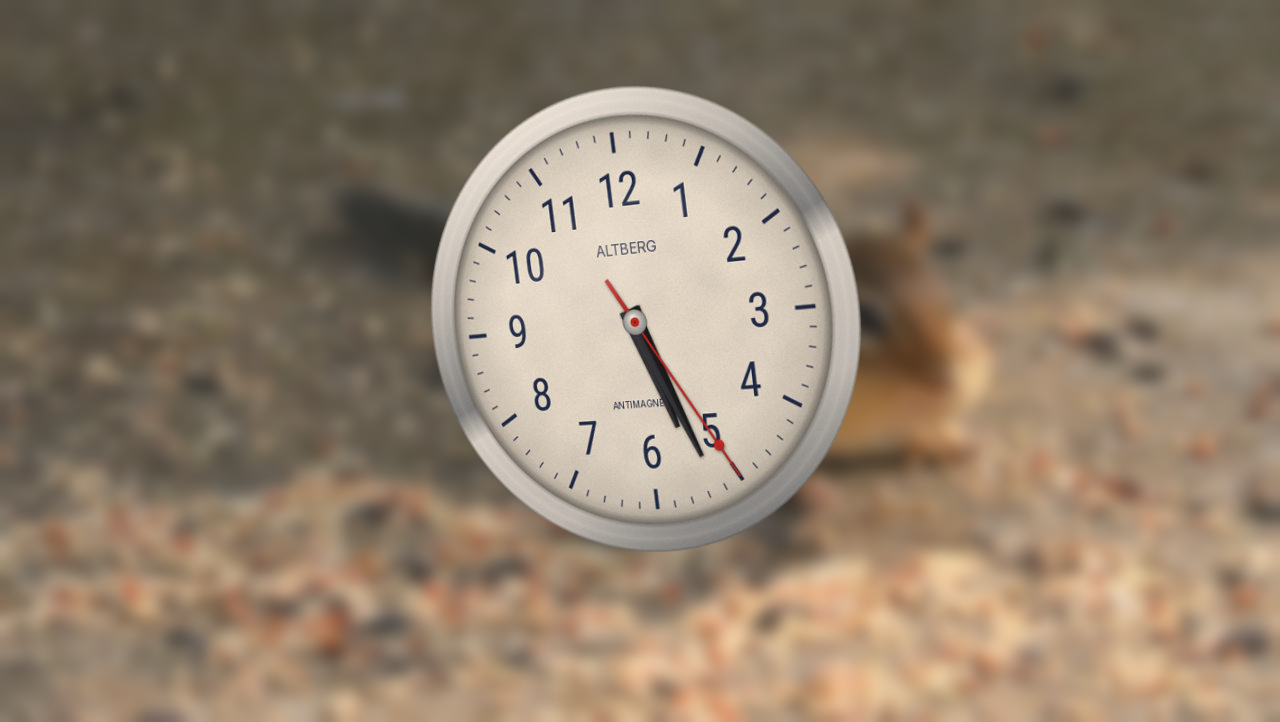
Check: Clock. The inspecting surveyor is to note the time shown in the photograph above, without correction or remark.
5:26:25
